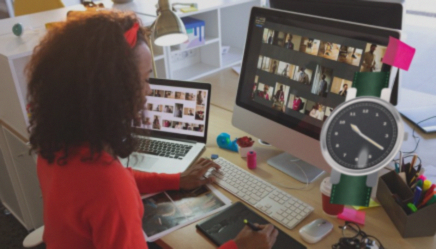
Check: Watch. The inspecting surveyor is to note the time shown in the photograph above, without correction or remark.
10:20
